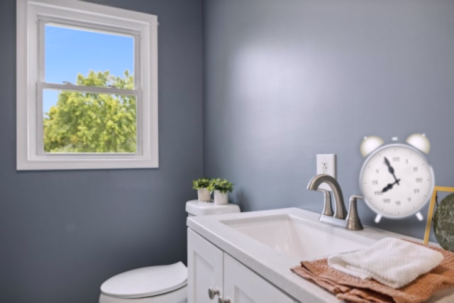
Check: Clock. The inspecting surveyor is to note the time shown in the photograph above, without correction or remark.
7:56
